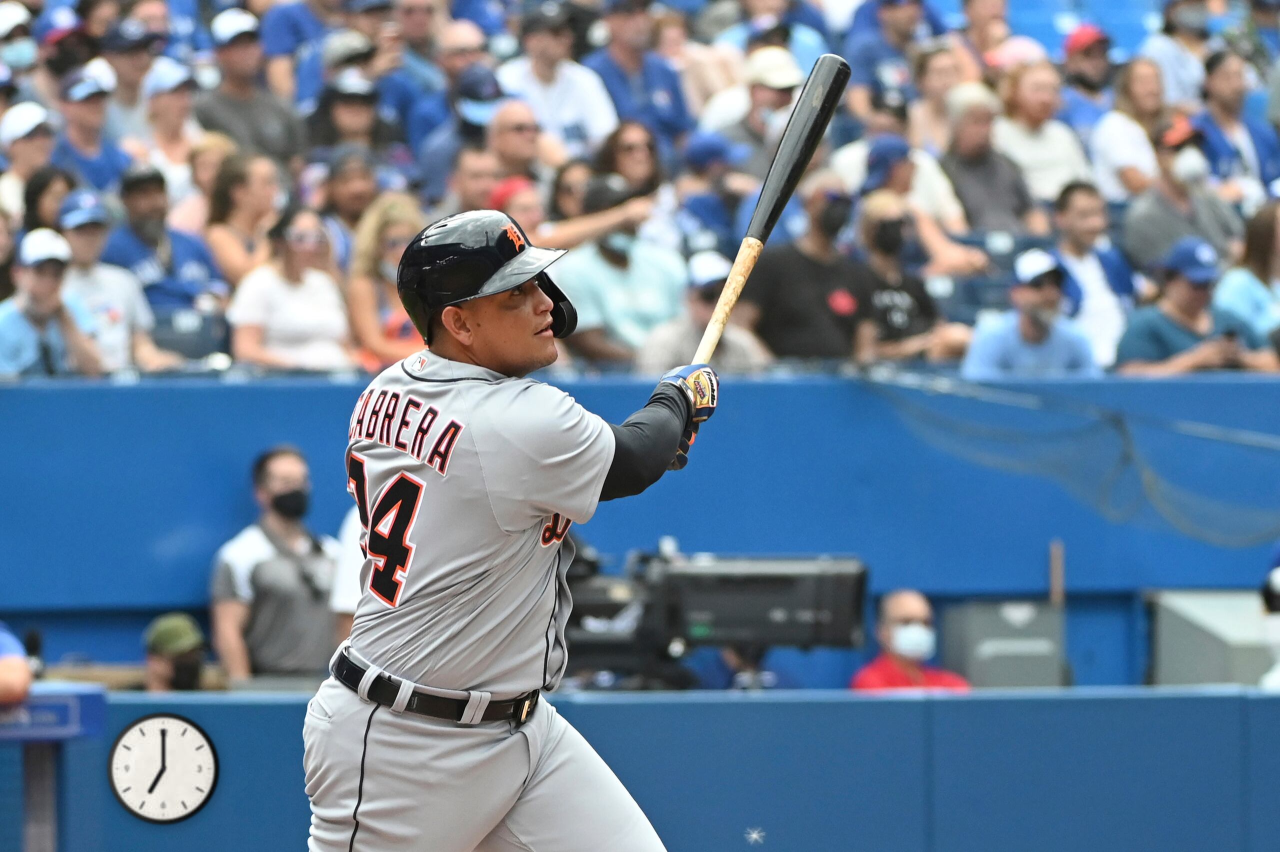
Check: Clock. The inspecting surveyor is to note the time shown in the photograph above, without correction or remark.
7:00
